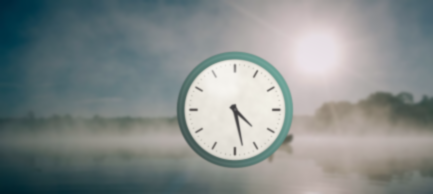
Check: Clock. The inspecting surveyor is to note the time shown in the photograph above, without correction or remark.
4:28
